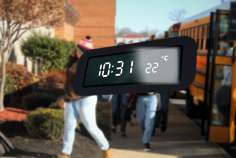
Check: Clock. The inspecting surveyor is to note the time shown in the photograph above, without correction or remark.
10:31
